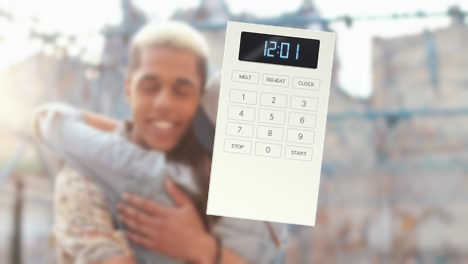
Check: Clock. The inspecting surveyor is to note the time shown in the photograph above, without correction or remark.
12:01
